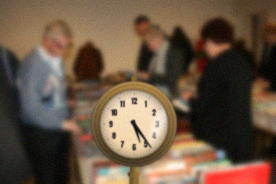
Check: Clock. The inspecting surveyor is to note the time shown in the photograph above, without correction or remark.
5:24
